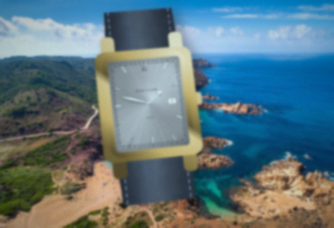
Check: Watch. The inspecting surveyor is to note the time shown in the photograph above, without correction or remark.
1:48
